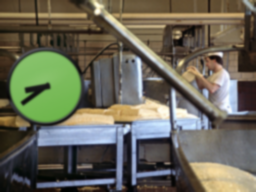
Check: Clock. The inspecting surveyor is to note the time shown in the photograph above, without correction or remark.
8:39
